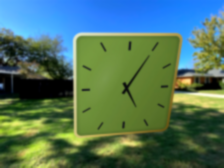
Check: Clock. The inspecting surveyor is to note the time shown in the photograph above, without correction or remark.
5:05
